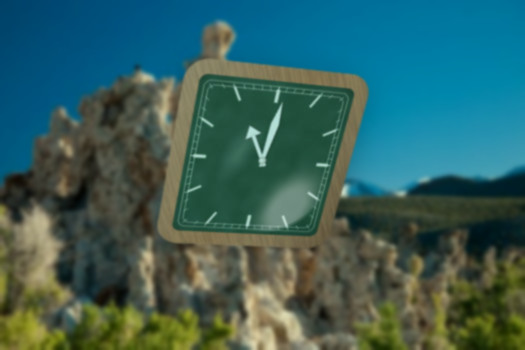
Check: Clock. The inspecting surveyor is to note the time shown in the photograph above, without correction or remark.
11:01
